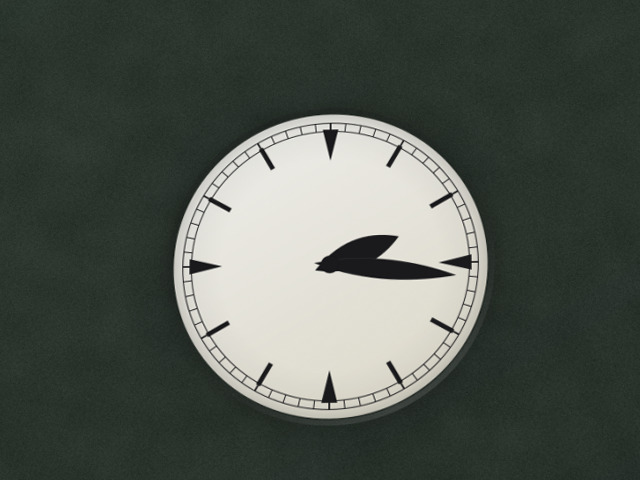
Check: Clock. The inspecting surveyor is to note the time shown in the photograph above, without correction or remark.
2:16
